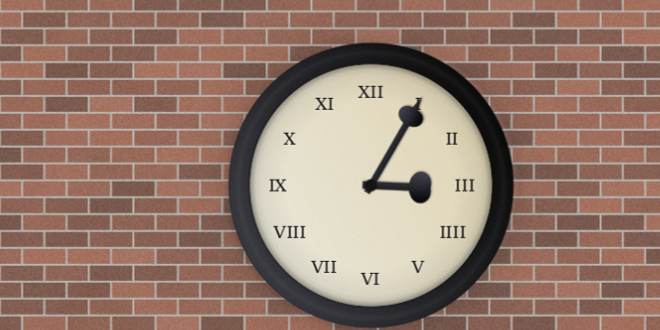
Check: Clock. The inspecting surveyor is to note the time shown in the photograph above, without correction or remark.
3:05
